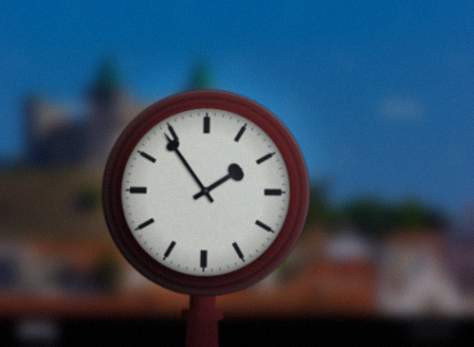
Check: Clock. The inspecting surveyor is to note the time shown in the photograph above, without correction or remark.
1:54
